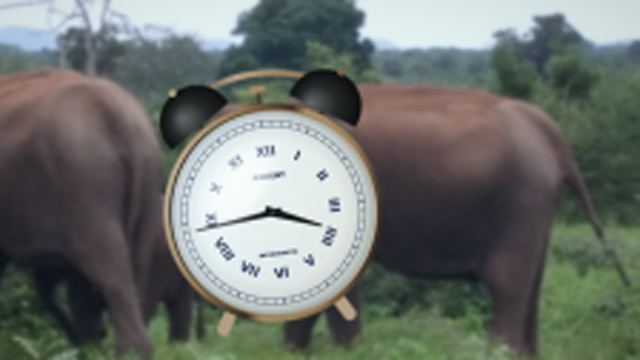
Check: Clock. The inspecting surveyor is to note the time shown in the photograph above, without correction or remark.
3:44
